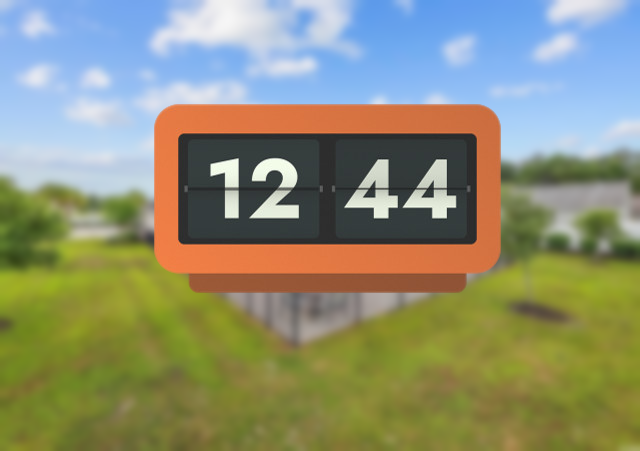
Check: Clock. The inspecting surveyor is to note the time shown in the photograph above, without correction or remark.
12:44
